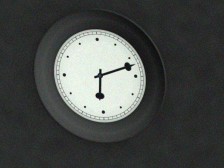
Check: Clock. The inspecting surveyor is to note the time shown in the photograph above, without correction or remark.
6:12
